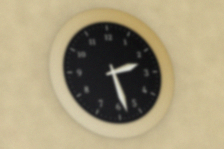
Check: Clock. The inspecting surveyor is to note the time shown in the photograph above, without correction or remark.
2:28
